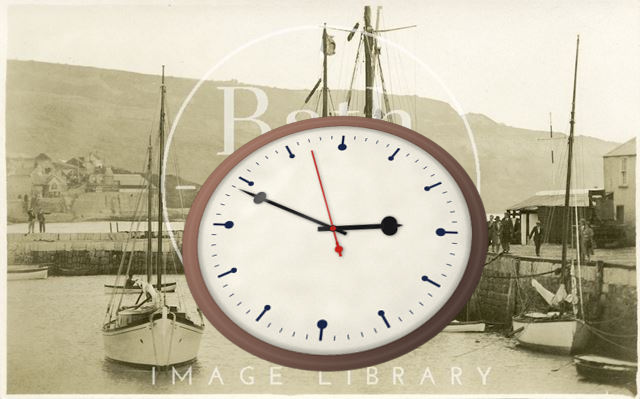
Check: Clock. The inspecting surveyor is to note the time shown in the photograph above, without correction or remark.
2:48:57
